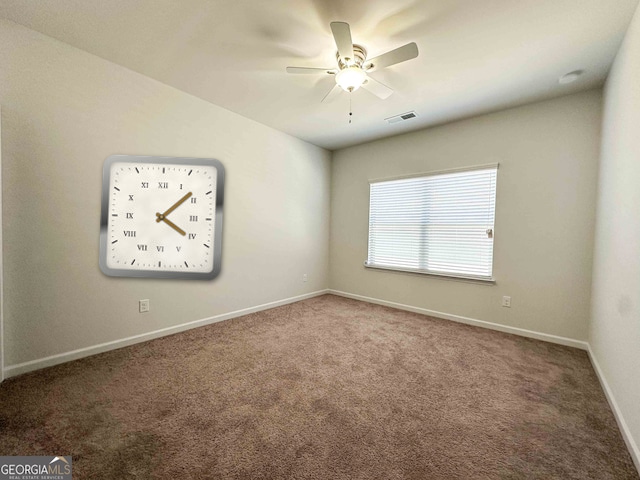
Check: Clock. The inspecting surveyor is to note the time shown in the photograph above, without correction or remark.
4:08
